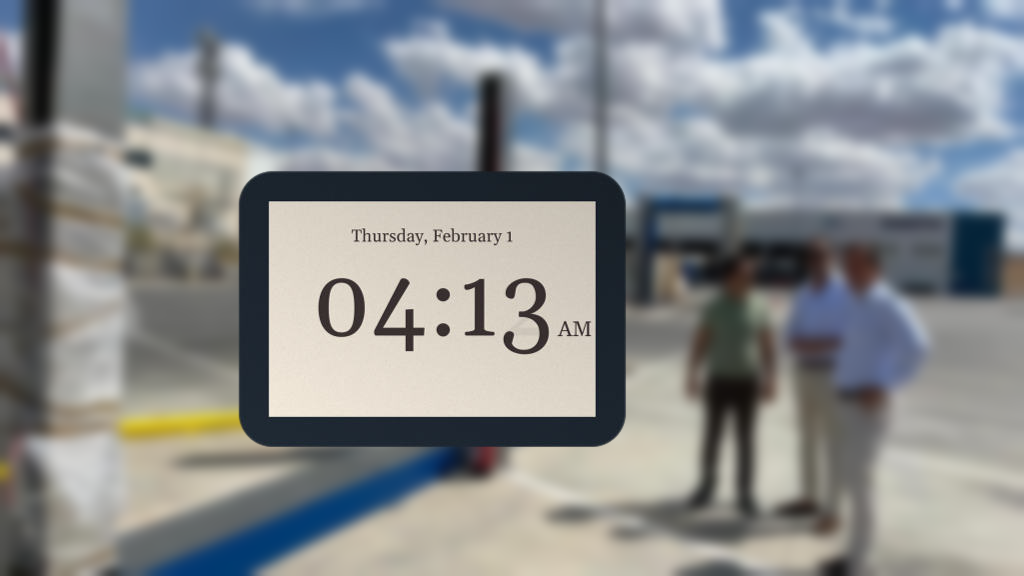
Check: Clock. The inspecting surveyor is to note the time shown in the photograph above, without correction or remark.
4:13
